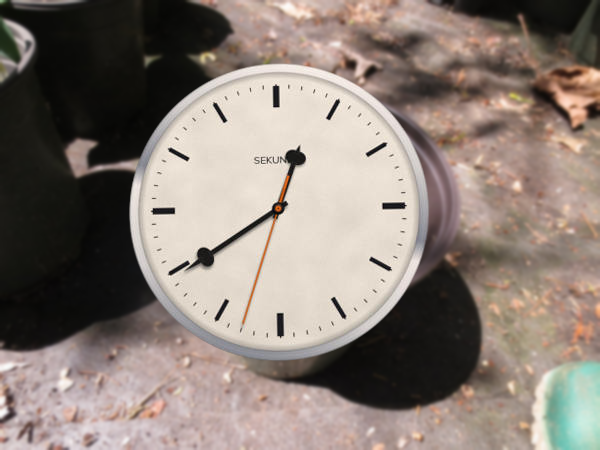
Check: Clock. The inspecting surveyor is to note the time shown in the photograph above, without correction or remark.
12:39:33
